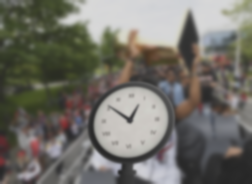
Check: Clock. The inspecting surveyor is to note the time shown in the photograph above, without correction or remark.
12:51
